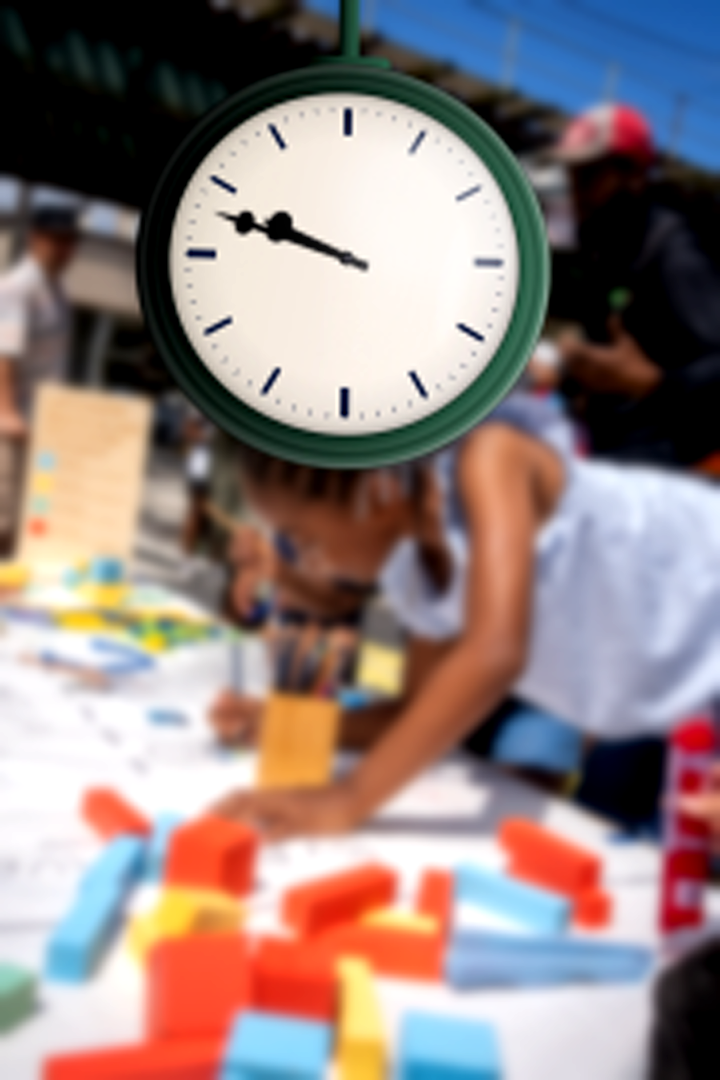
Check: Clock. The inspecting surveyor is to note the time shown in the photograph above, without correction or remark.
9:48
